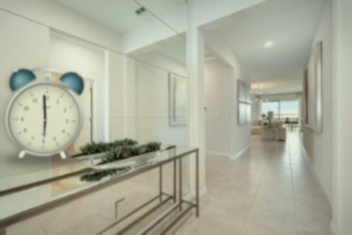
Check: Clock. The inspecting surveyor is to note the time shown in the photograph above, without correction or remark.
5:59
